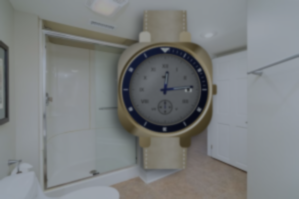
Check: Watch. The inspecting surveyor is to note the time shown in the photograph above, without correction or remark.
12:14
